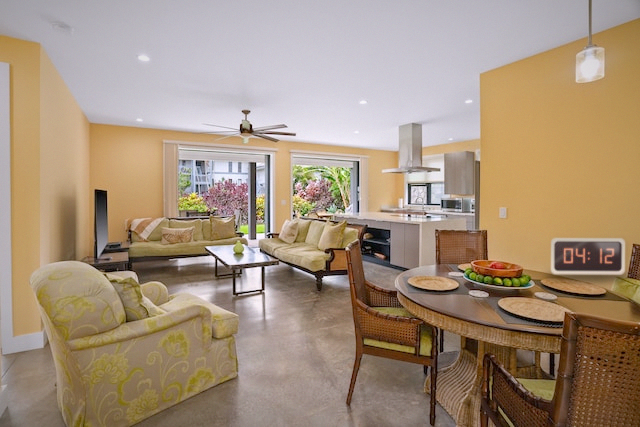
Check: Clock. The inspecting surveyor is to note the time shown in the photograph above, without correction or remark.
4:12
